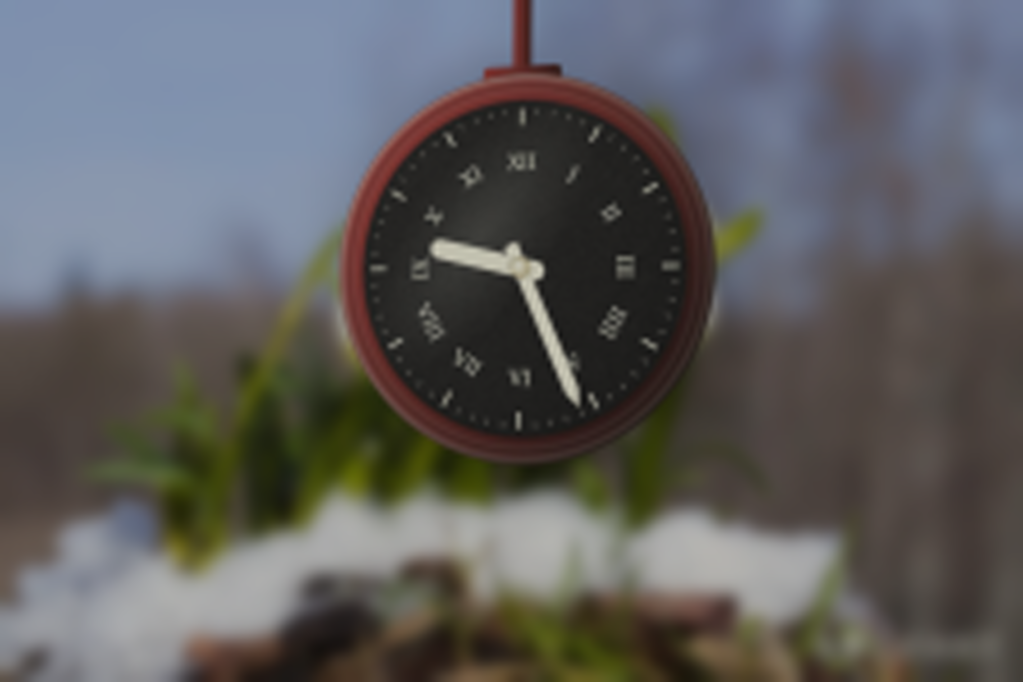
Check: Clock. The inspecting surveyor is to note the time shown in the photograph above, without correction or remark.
9:26
